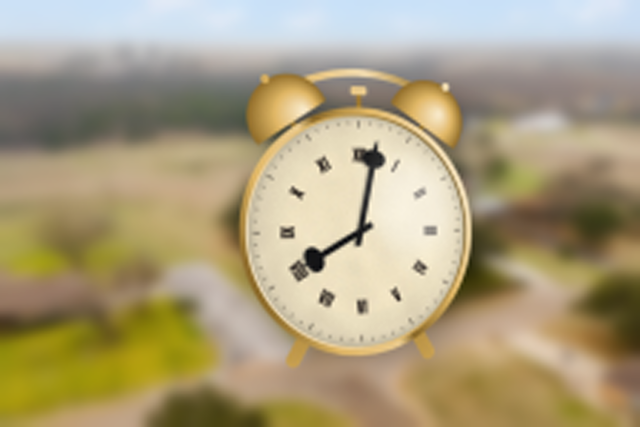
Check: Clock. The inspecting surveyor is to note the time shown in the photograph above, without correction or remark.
8:02
